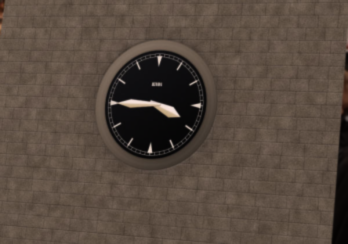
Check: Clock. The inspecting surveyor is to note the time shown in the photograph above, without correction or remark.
3:45
